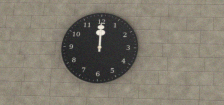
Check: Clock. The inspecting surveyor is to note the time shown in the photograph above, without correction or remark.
12:00
